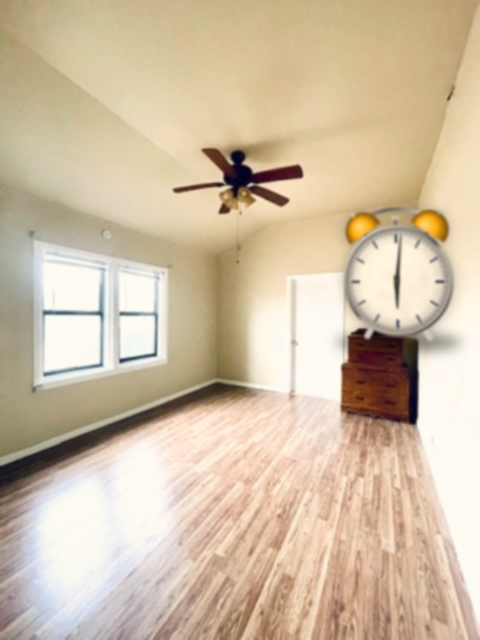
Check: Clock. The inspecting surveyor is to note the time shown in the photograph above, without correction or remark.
6:01
